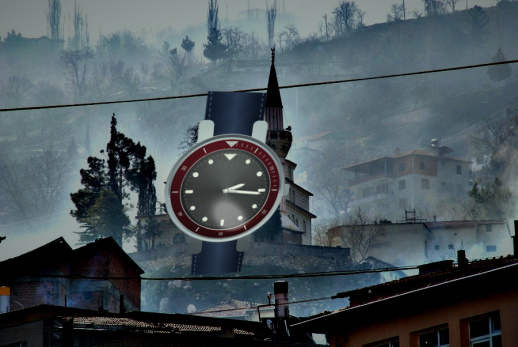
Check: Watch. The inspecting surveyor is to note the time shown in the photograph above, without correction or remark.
2:16
